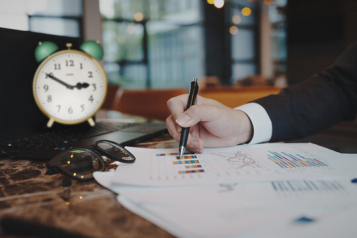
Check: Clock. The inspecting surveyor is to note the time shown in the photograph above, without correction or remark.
2:50
